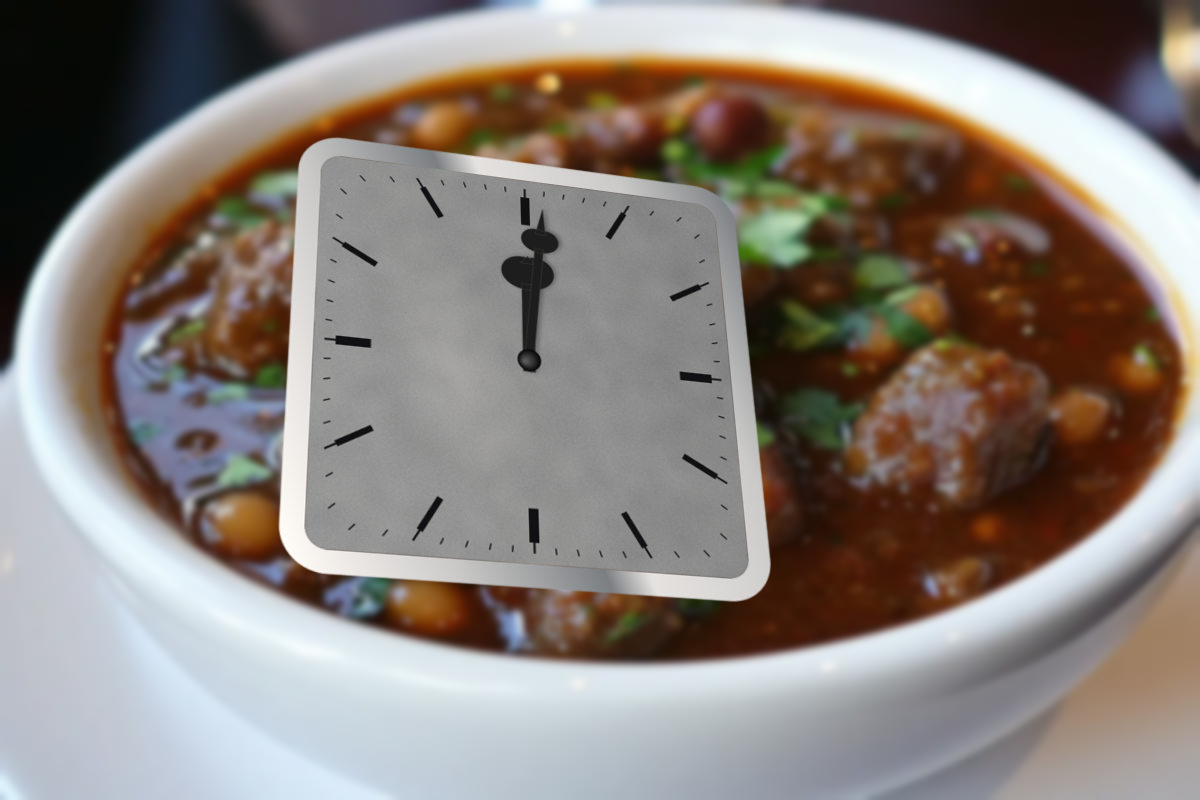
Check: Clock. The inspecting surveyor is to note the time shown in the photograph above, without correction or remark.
12:01
